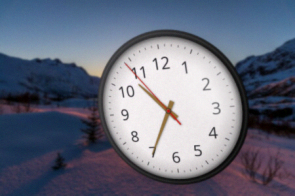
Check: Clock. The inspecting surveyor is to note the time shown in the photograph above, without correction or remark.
10:34:54
